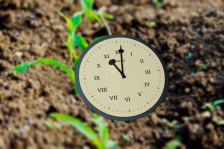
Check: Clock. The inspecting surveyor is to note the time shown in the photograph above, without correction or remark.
11:01
